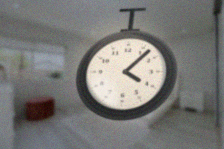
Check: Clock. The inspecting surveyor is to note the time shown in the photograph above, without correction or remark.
4:07
